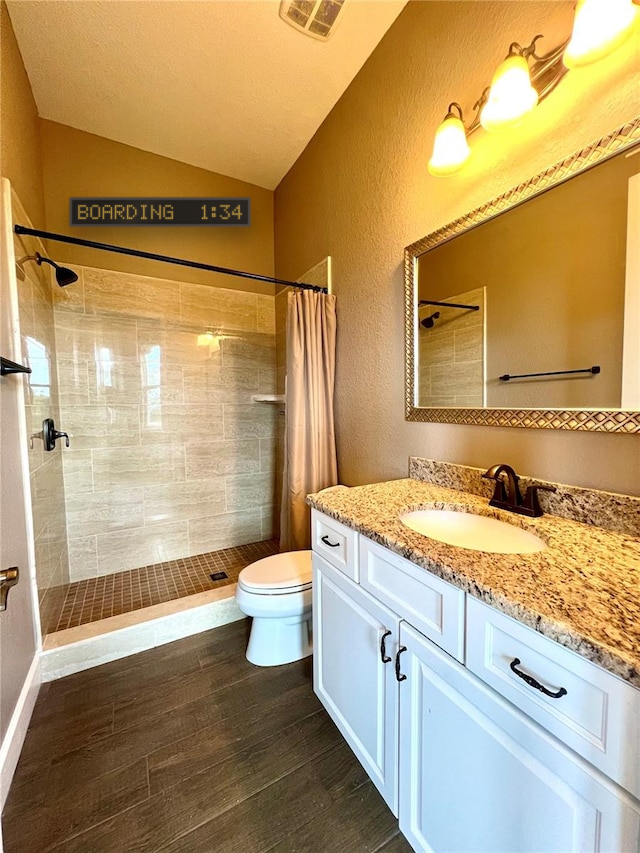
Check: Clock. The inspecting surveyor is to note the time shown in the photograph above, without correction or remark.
1:34
